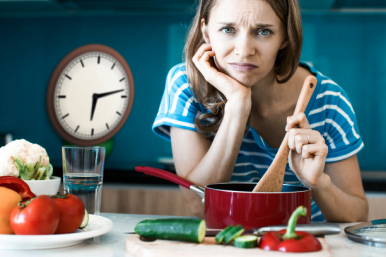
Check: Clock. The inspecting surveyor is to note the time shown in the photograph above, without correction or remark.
6:13
